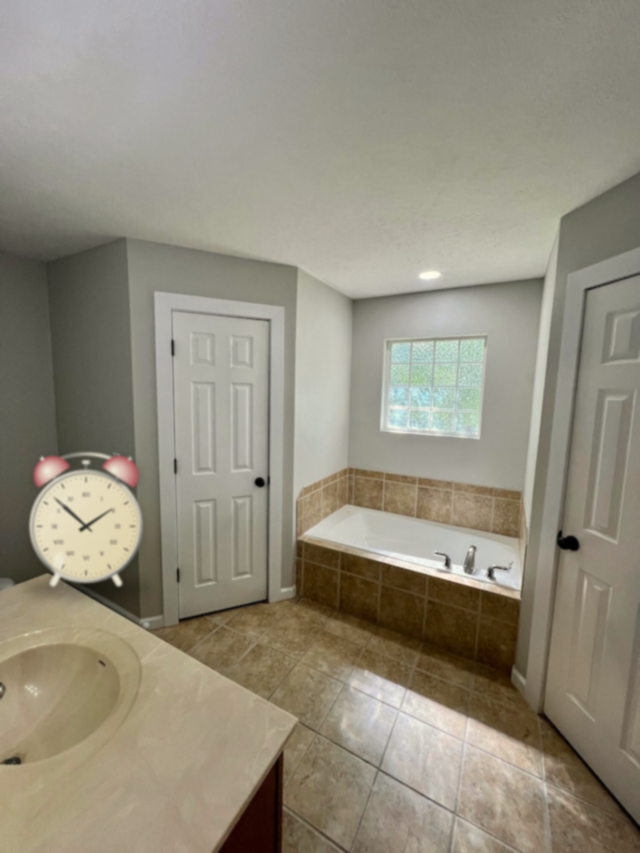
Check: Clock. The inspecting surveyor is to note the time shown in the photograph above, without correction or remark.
1:52
